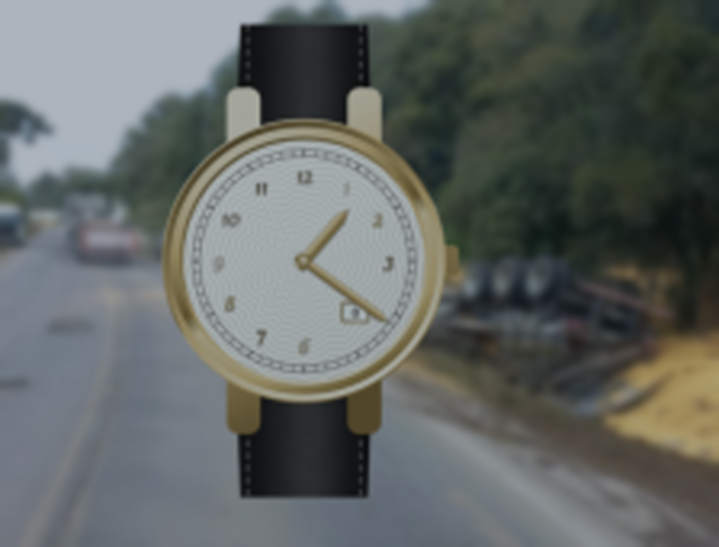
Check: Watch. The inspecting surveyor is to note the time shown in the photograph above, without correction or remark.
1:21
